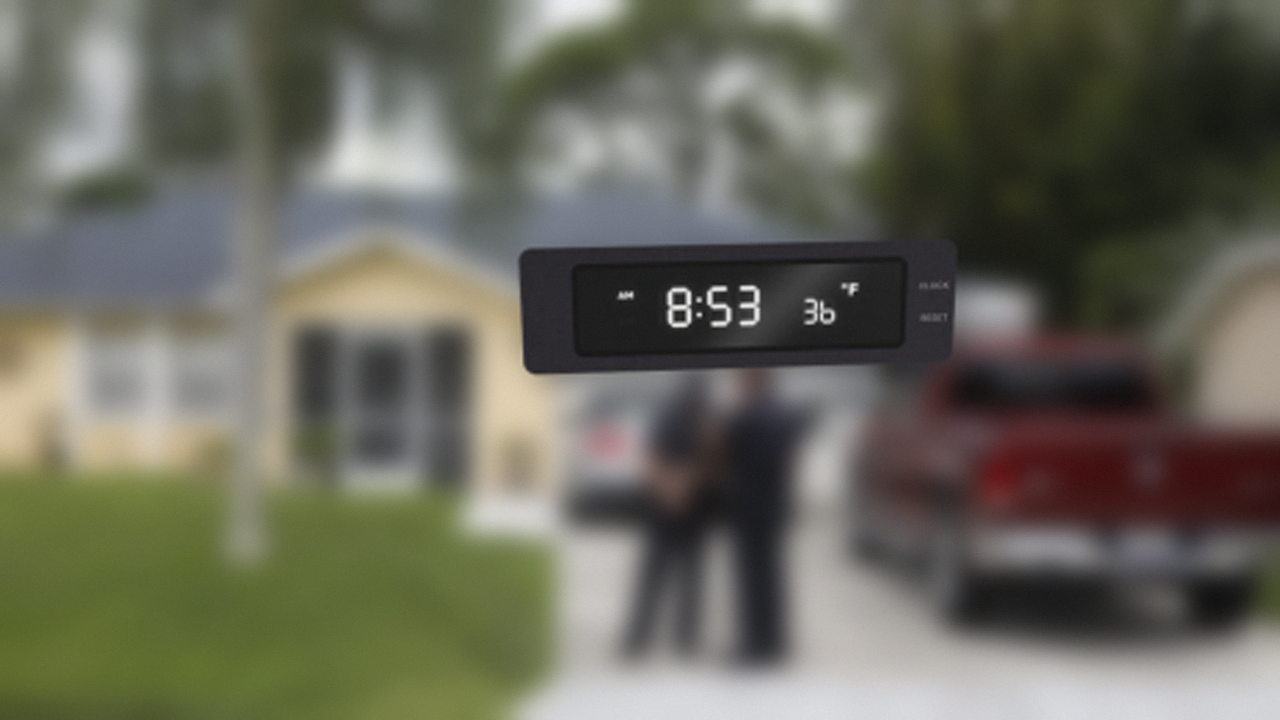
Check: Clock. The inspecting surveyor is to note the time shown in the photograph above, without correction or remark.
8:53
